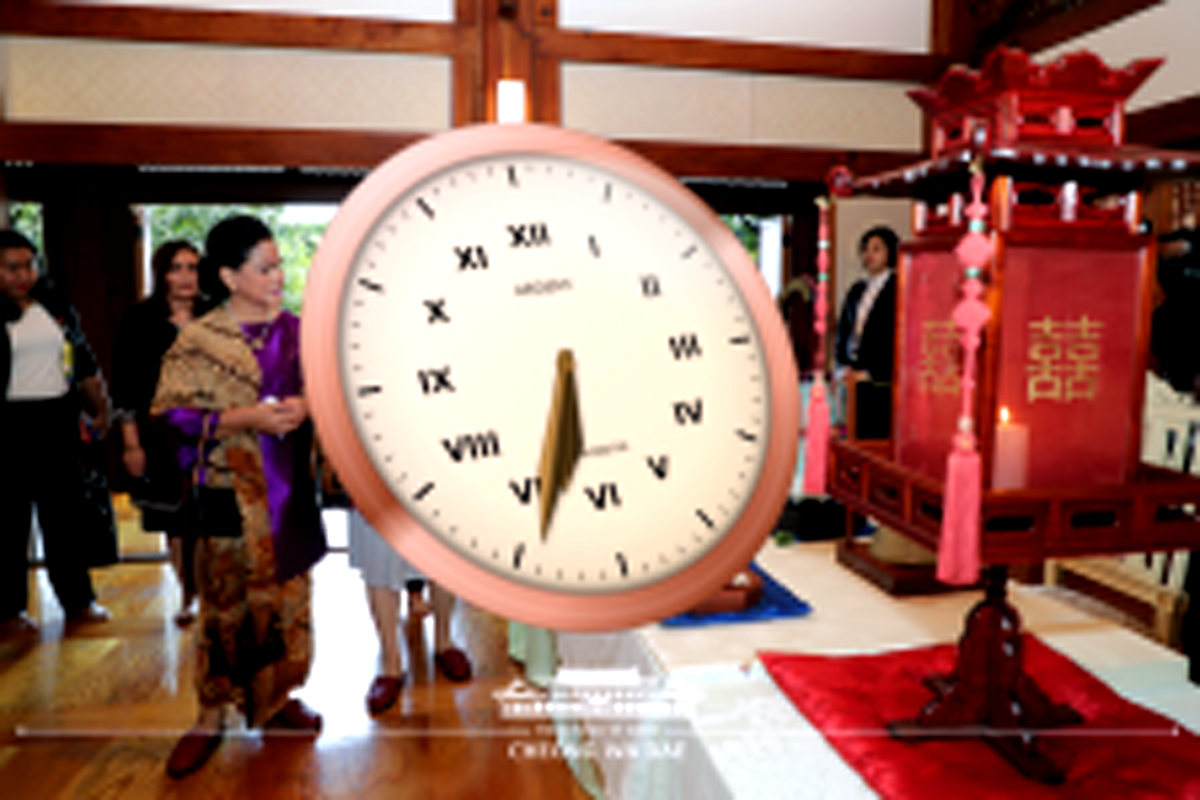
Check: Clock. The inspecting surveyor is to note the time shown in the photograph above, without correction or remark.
6:34
